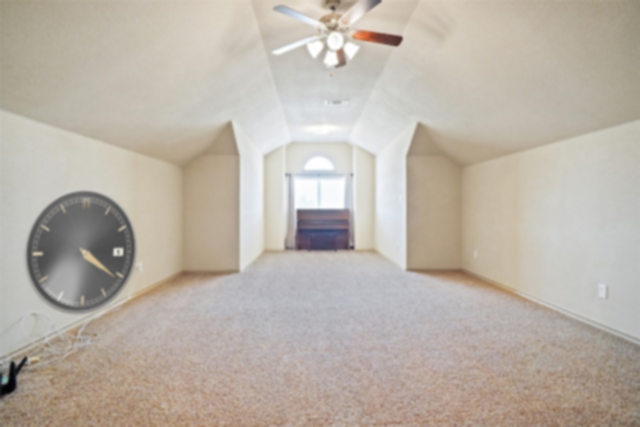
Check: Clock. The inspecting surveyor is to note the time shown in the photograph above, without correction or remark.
4:21
